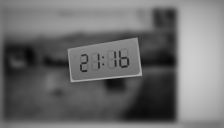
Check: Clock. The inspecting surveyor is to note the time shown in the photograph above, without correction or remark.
21:16
